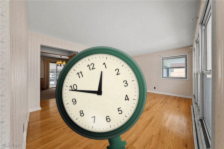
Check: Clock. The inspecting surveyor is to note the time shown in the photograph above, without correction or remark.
12:49
